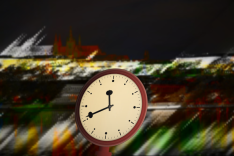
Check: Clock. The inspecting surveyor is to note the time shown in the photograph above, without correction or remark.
11:41
